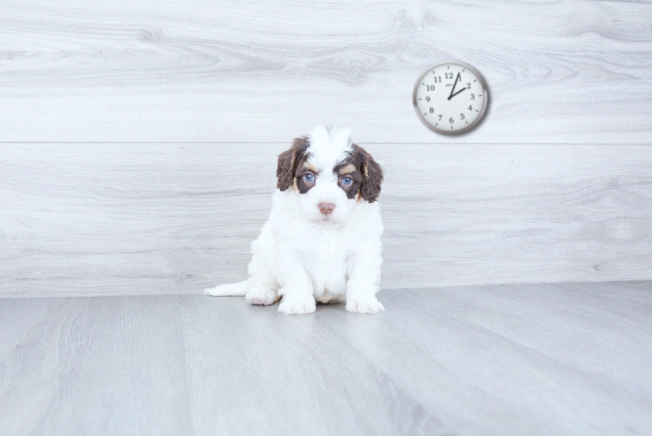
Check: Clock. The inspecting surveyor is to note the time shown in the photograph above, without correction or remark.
2:04
